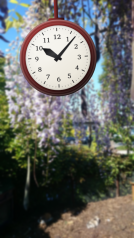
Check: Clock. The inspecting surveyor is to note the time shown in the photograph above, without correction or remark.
10:07
